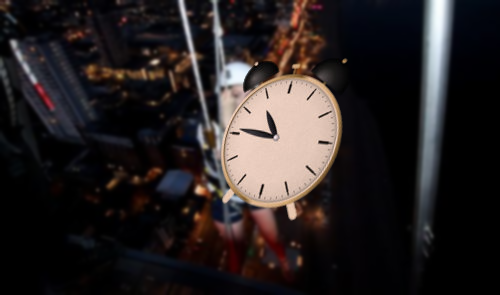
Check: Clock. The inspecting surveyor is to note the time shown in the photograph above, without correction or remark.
10:46
